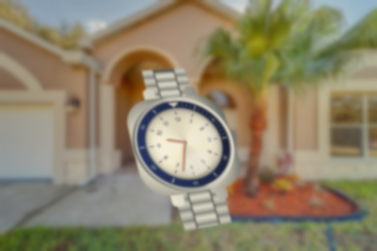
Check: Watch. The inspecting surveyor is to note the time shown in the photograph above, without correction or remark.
9:33
